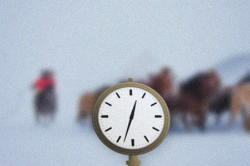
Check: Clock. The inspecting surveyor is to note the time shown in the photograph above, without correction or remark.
12:33
